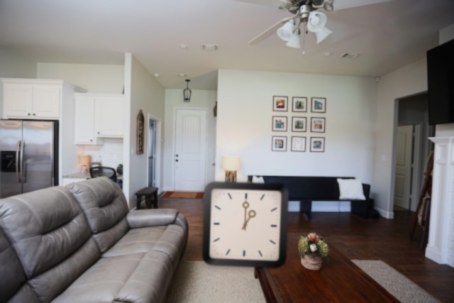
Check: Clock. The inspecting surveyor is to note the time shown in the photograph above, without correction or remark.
1:00
